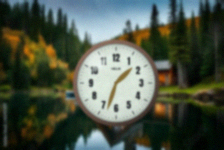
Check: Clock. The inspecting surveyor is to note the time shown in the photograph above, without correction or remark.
1:33
